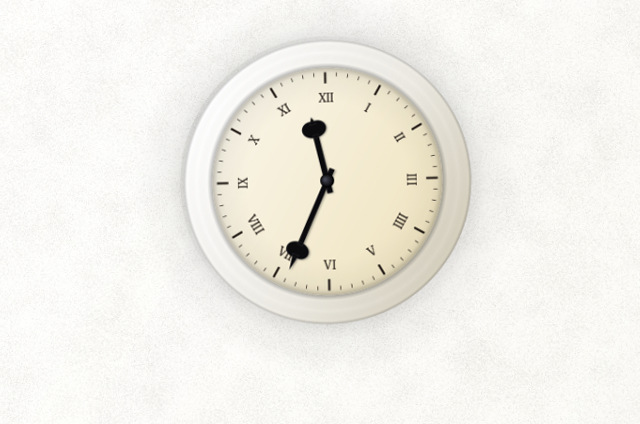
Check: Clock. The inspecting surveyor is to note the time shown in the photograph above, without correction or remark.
11:34
